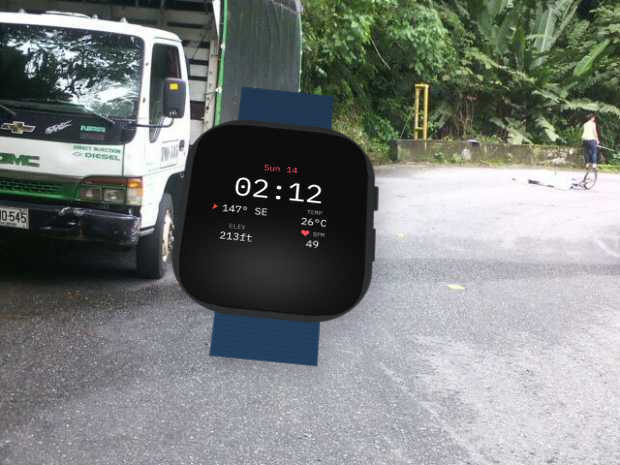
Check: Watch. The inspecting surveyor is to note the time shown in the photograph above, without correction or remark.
2:12
